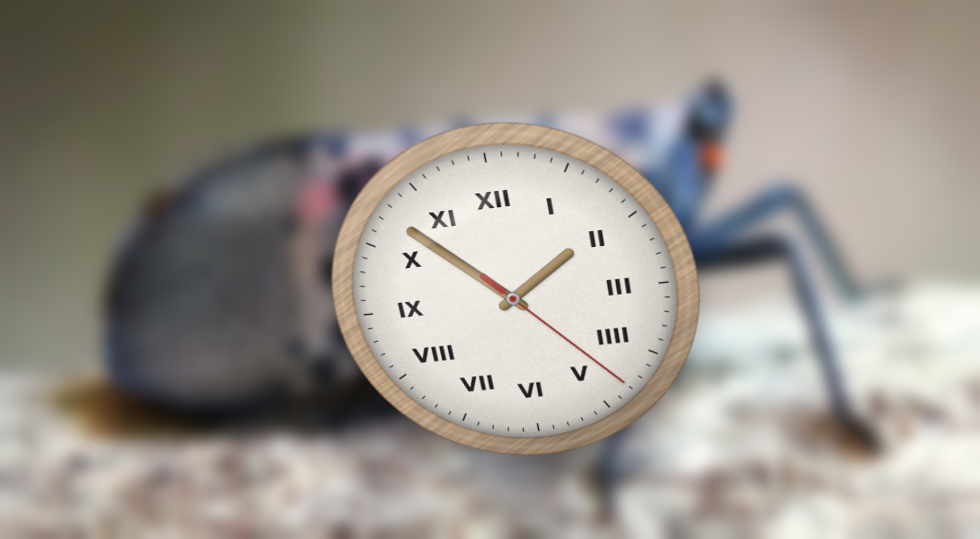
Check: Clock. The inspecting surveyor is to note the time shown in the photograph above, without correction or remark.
1:52:23
